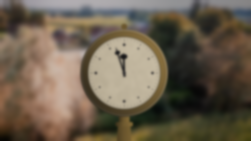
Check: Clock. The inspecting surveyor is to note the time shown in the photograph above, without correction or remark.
11:57
